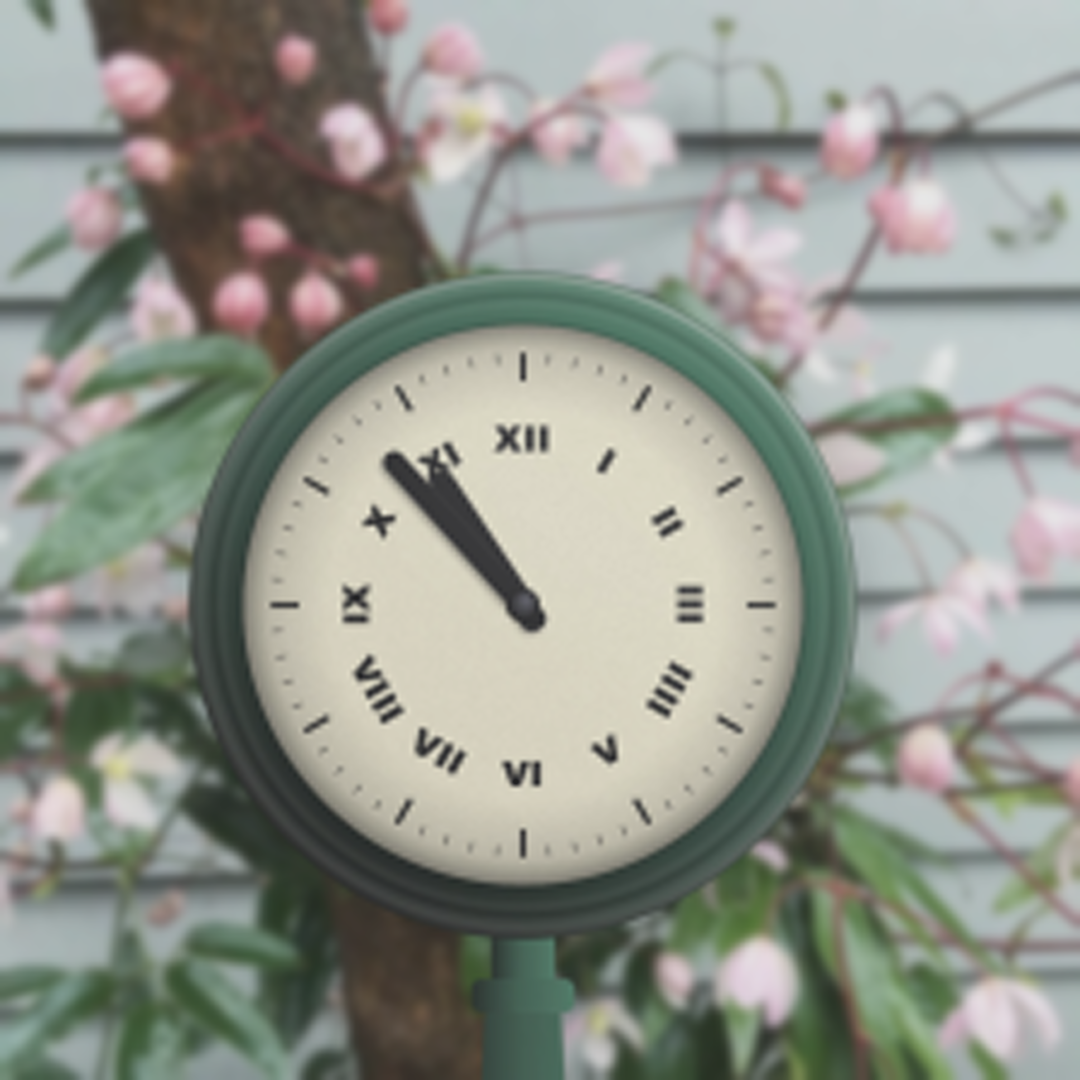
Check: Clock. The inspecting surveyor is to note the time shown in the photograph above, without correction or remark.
10:53
